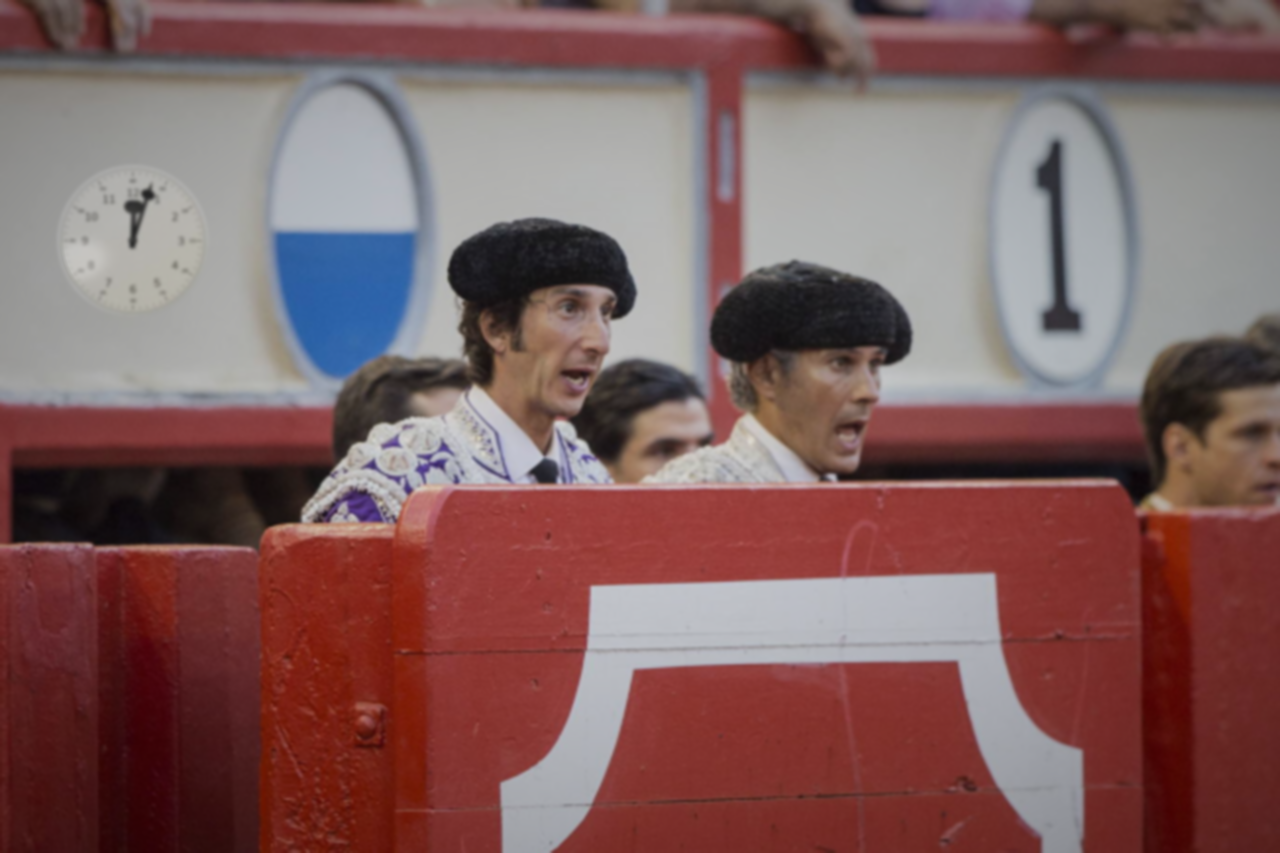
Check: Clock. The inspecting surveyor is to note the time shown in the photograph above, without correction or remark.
12:03
